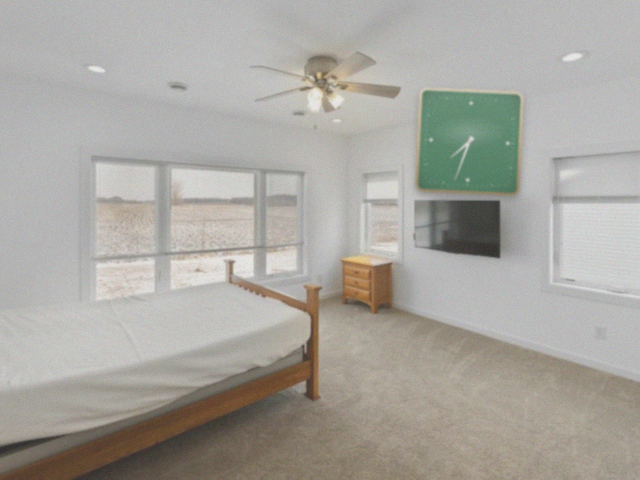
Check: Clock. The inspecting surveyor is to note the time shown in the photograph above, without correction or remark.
7:33
